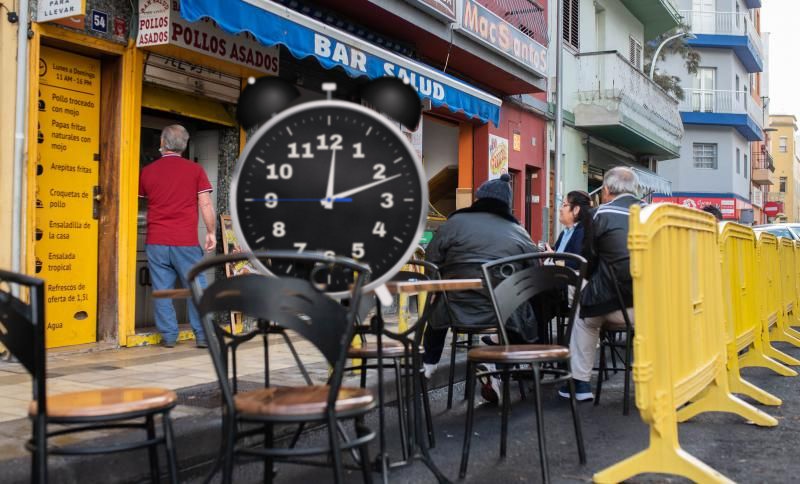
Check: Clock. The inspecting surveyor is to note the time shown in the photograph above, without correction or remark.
12:11:45
